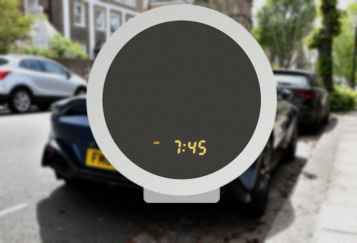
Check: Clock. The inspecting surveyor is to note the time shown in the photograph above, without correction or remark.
7:45
